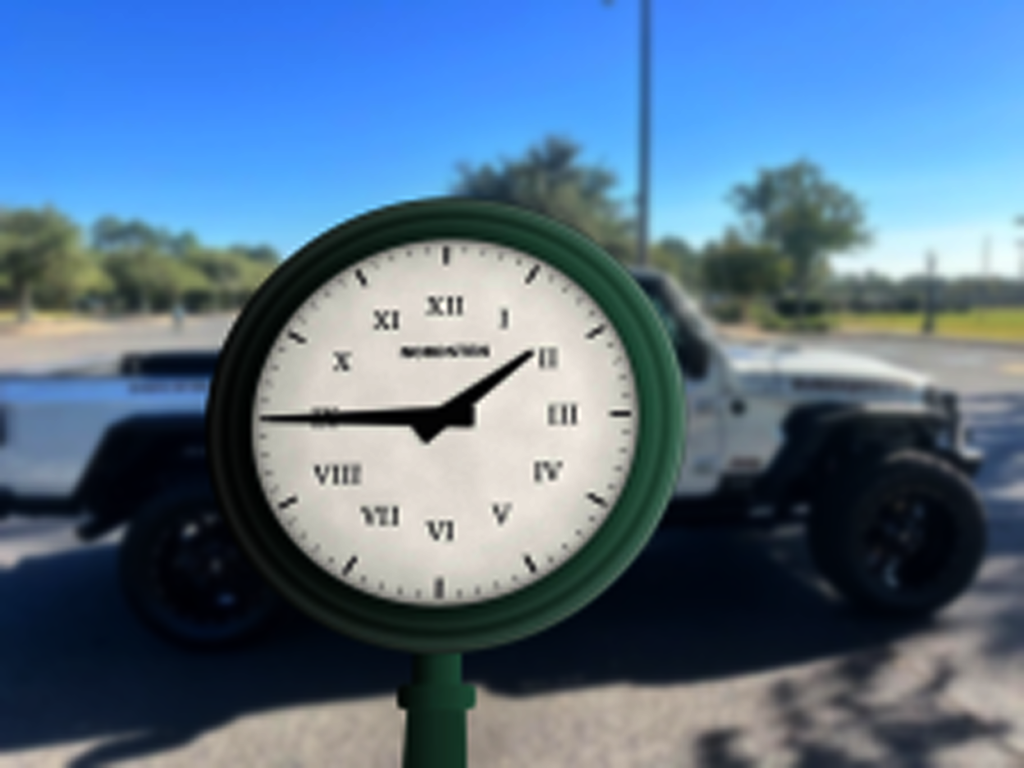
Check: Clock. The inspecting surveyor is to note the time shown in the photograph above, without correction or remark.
1:45
